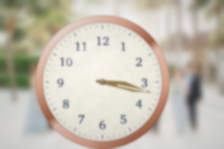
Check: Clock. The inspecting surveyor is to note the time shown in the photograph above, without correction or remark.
3:17
